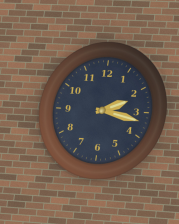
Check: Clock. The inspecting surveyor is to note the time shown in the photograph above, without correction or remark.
2:17
